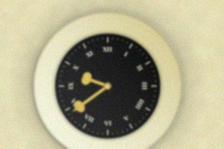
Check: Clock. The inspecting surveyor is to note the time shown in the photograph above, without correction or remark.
9:39
